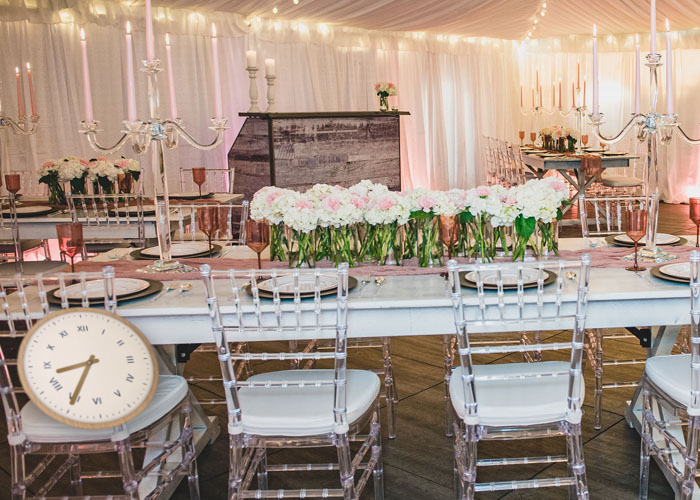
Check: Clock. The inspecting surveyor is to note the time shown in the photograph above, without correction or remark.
8:35
